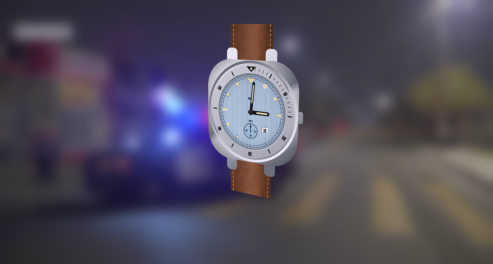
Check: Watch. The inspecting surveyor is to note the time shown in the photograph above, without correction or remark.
3:01
